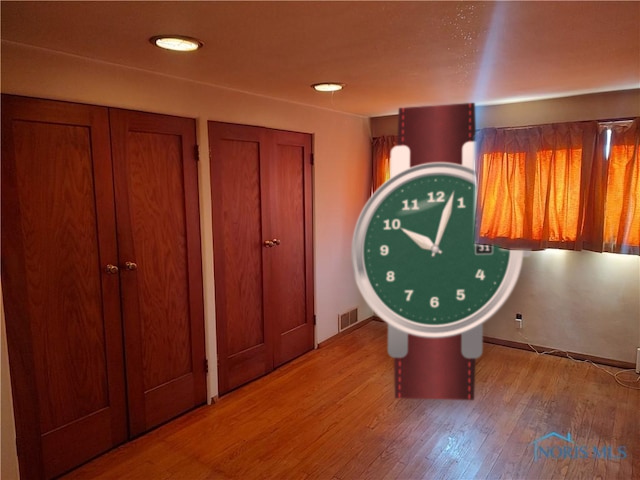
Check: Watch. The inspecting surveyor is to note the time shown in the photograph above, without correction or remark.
10:03
